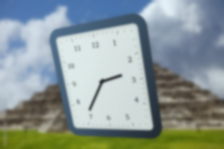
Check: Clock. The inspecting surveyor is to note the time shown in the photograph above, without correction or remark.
2:36
